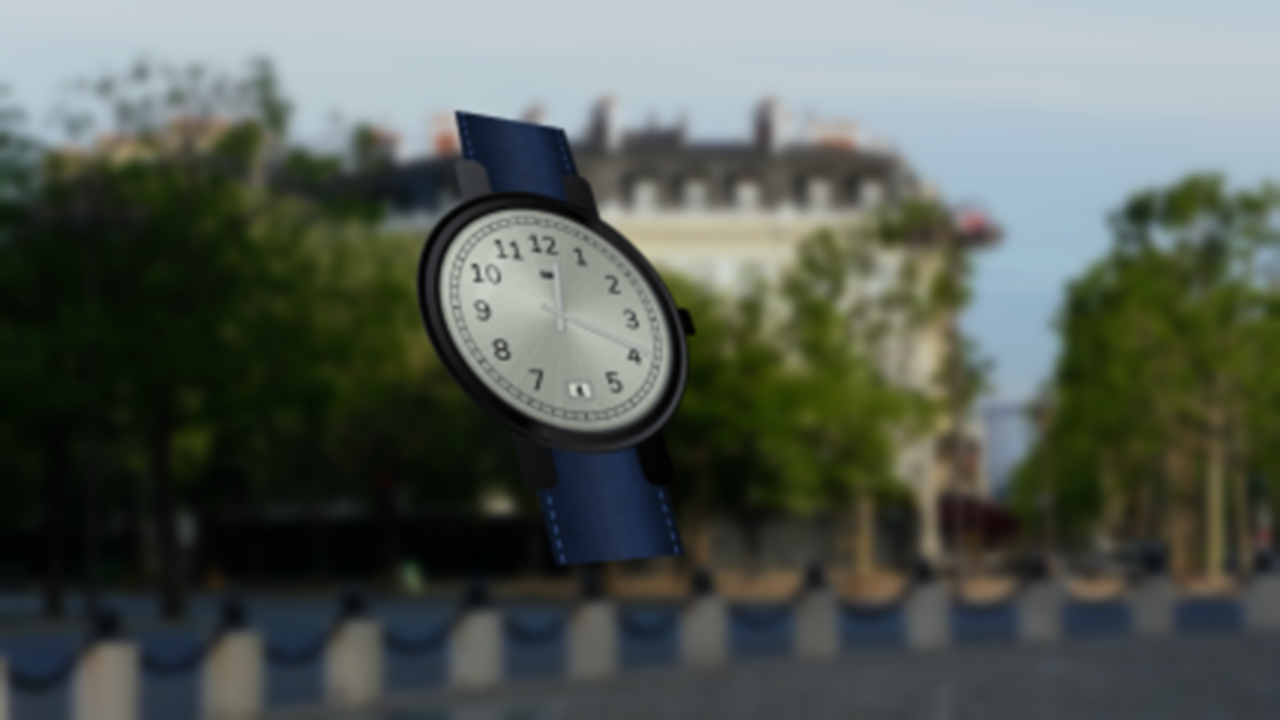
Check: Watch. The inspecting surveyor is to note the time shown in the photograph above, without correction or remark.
12:19
